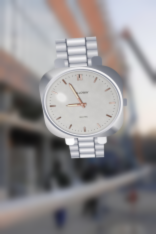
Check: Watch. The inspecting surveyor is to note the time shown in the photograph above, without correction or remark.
8:56
